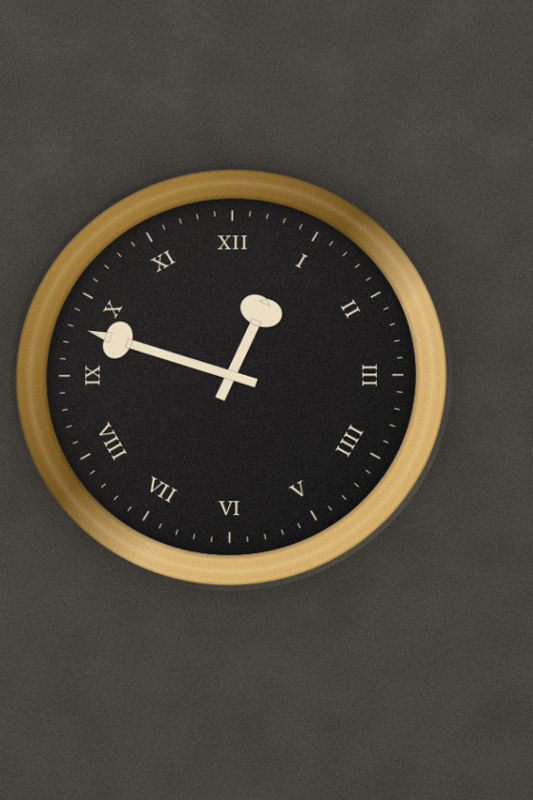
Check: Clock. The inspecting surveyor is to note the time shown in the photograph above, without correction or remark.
12:48
